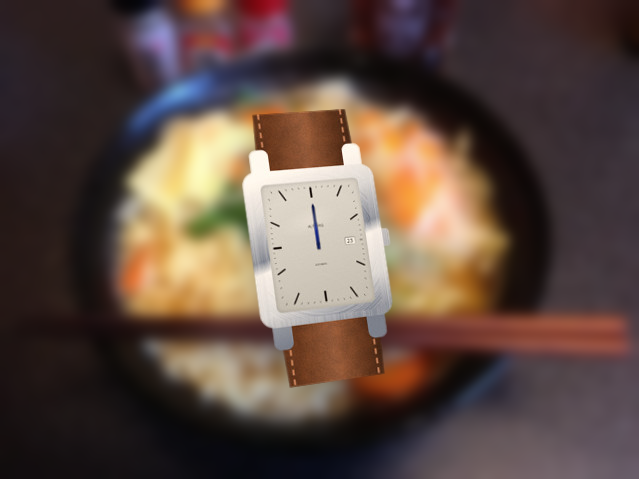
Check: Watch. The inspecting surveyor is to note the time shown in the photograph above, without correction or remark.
12:00
